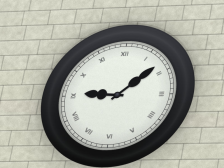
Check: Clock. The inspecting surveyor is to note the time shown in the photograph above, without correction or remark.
9:08
